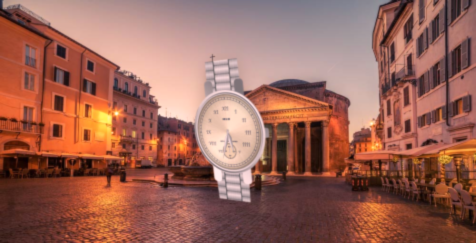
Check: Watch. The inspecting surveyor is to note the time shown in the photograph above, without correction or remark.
5:33
